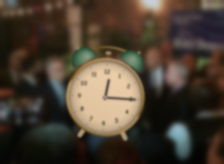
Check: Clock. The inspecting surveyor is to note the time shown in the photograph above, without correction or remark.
12:15
